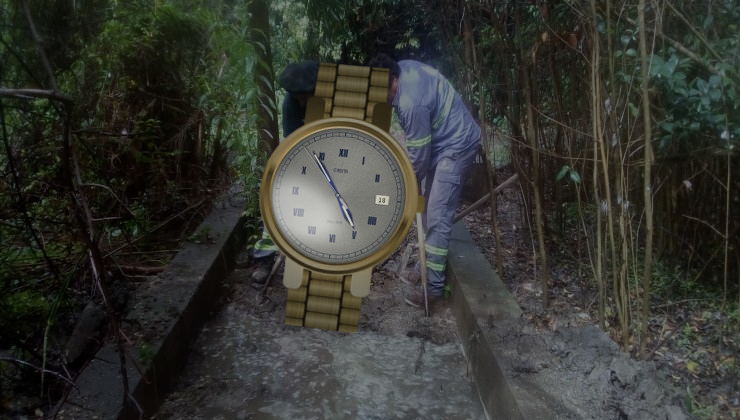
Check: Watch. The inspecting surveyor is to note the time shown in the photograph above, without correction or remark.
4:53:53
